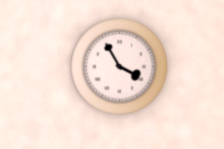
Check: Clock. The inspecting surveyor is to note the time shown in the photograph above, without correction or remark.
3:55
